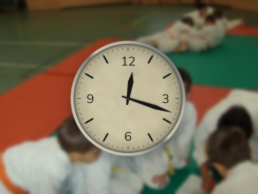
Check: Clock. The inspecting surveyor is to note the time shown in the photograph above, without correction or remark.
12:18
